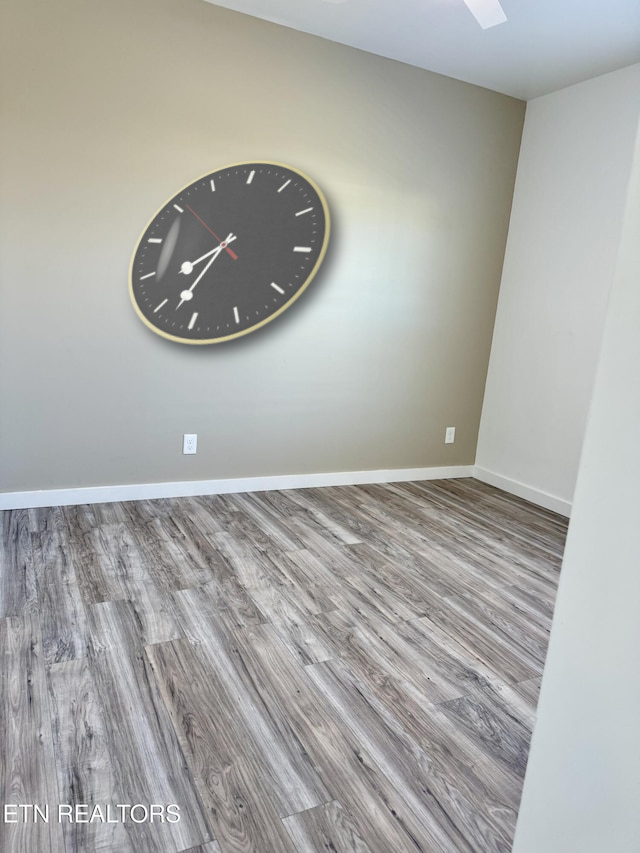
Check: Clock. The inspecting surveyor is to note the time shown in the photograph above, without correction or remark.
7:32:51
